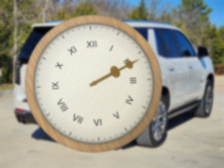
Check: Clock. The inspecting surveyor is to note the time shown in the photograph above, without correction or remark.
2:11
